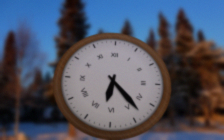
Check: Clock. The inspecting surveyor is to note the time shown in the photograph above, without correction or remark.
6:23
